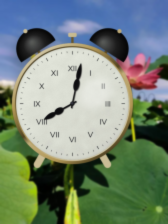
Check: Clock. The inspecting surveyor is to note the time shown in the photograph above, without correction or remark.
8:02
